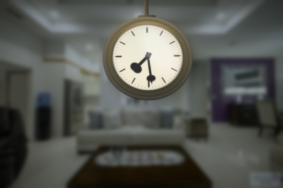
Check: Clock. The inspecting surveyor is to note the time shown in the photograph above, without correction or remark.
7:29
